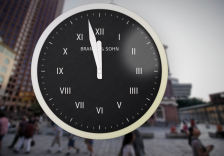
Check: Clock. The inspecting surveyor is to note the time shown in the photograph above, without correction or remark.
11:58
